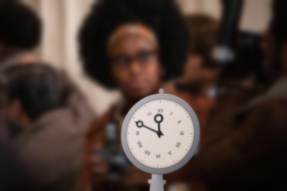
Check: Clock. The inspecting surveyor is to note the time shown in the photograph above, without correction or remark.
11:49
